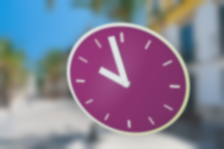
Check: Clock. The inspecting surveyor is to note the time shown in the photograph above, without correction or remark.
9:58
